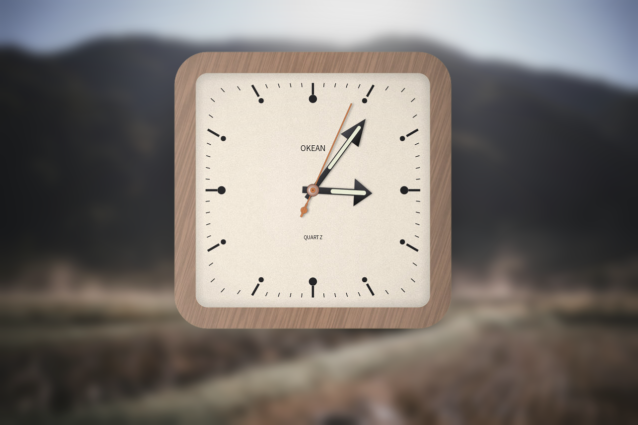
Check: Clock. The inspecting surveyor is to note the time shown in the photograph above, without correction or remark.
3:06:04
